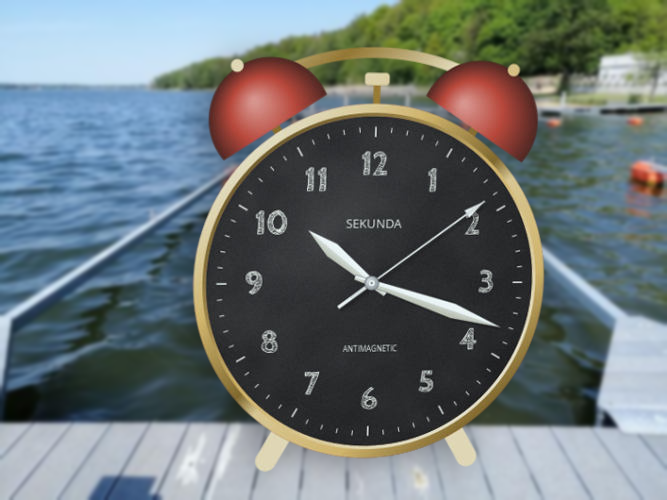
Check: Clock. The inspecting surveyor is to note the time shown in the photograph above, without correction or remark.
10:18:09
